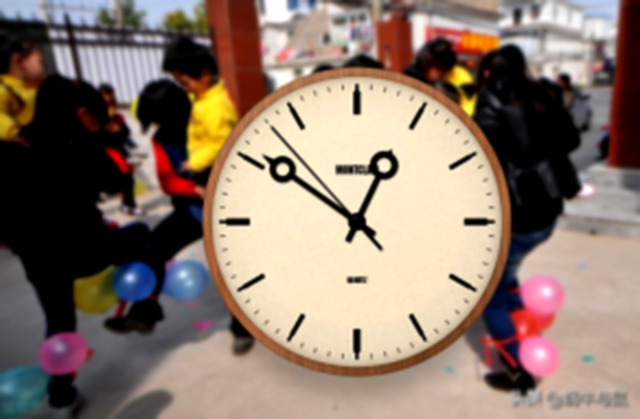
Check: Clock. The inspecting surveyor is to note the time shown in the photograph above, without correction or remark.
12:50:53
